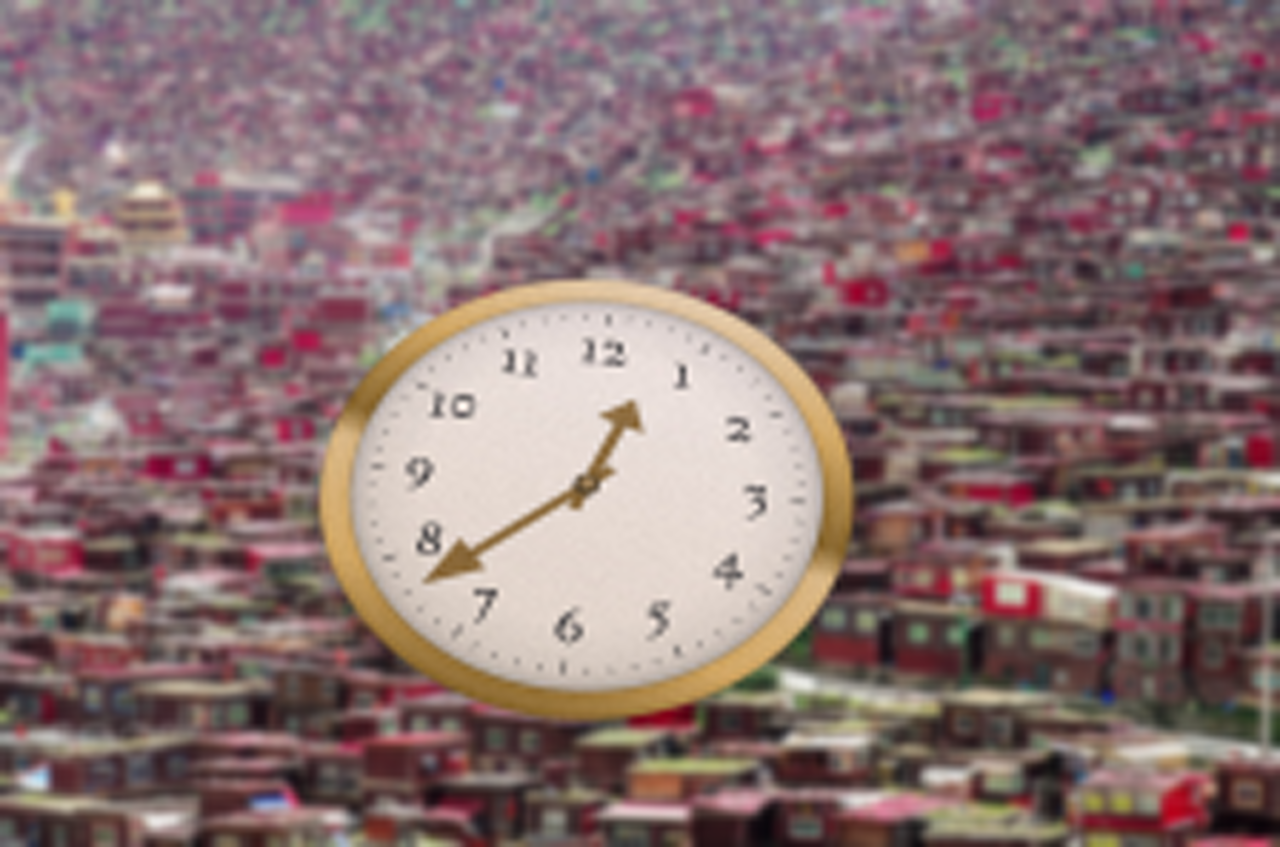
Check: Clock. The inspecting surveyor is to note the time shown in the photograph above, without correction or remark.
12:38
